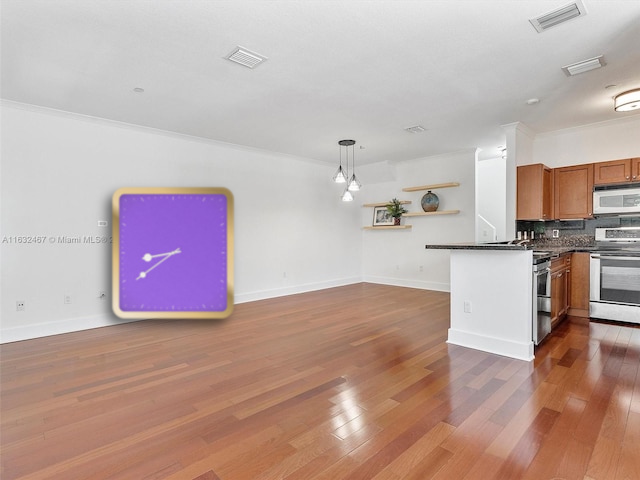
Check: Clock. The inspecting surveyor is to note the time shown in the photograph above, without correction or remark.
8:39
